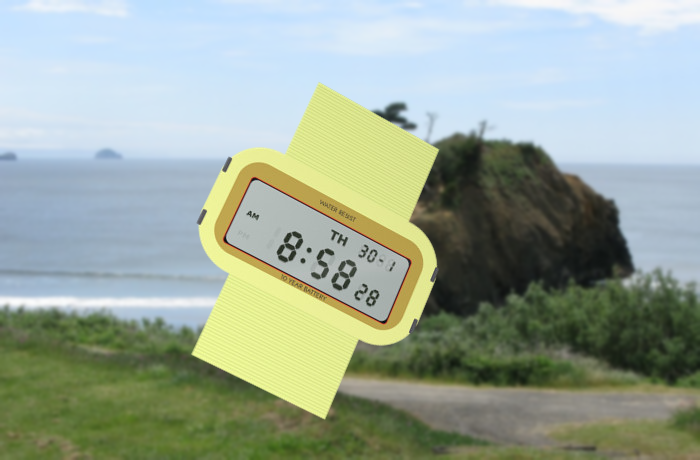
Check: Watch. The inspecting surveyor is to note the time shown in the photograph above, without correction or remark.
8:58:28
